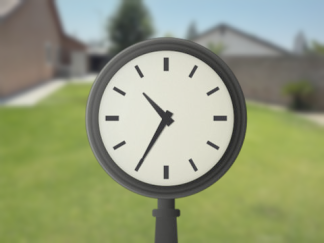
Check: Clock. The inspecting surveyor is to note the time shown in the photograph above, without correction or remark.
10:35
